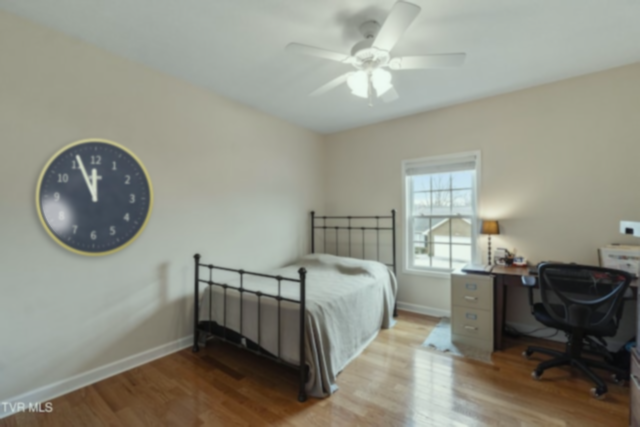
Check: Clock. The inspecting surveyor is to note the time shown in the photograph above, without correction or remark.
11:56
